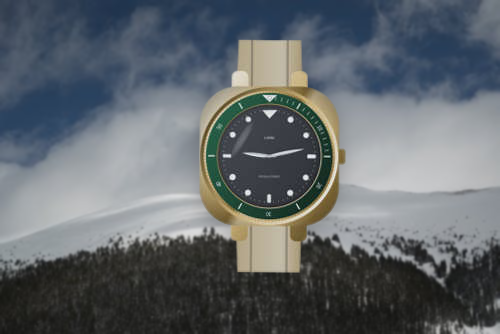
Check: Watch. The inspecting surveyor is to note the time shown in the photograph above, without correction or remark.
9:13
